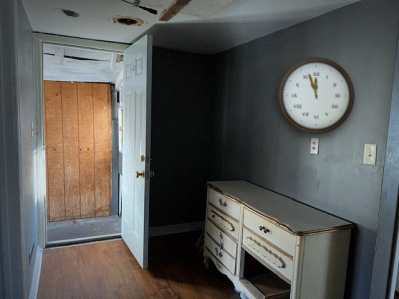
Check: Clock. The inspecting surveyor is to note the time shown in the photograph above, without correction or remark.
11:57
